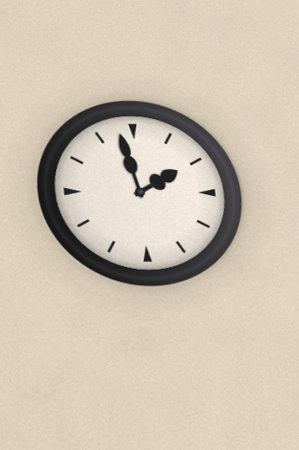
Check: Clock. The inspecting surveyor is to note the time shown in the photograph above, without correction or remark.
1:58
